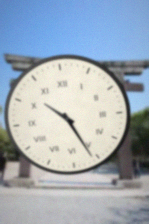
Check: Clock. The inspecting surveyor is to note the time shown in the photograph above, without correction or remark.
10:26
